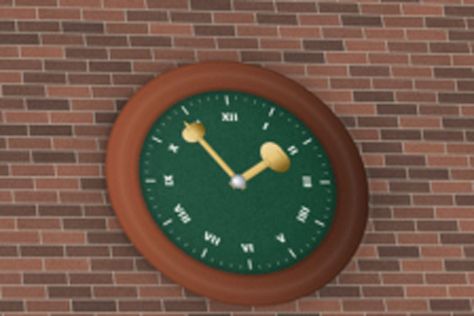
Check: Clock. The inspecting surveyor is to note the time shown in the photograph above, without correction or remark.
1:54
